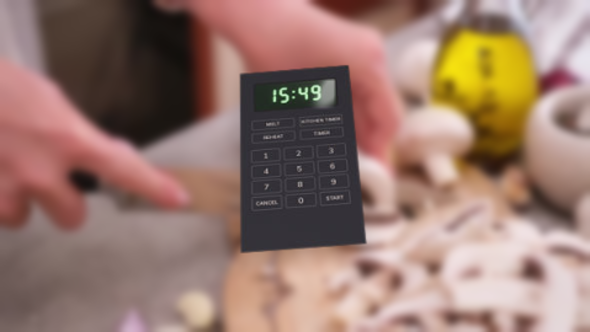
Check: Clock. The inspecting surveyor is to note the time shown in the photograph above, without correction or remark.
15:49
